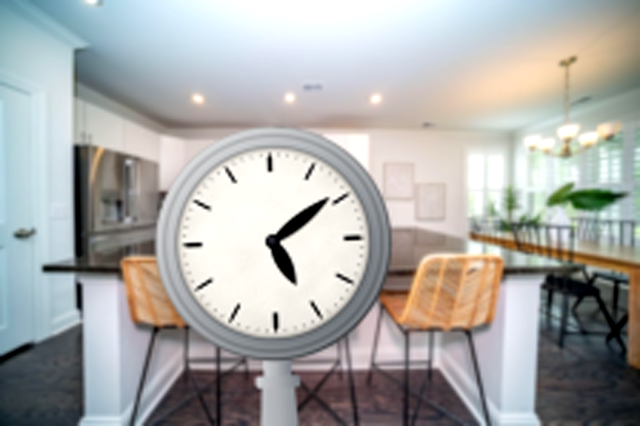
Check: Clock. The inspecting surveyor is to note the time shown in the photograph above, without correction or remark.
5:09
